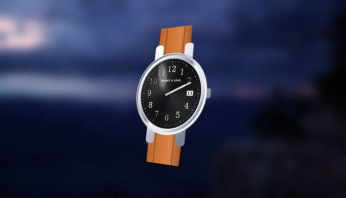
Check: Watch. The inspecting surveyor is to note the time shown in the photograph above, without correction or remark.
2:11
